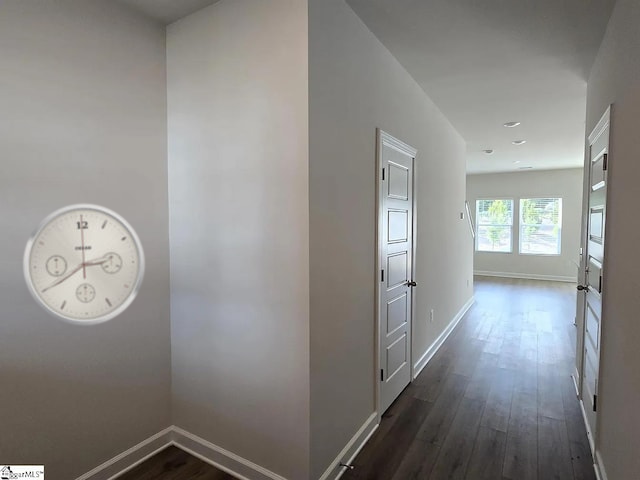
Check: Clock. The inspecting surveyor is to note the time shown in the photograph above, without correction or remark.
2:40
